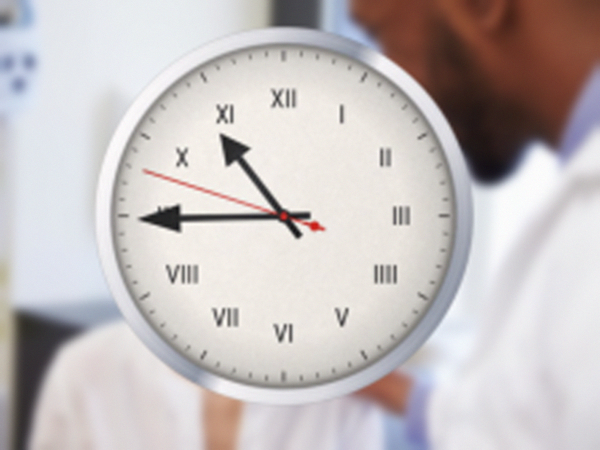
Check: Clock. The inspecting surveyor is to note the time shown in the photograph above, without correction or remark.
10:44:48
